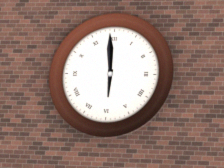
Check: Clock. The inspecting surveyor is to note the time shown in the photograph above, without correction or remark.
5:59
